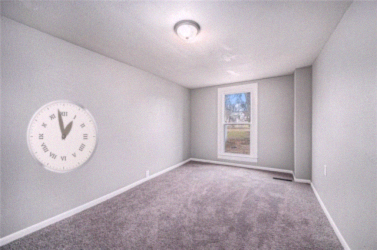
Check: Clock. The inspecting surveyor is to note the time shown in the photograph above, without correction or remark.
12:58
